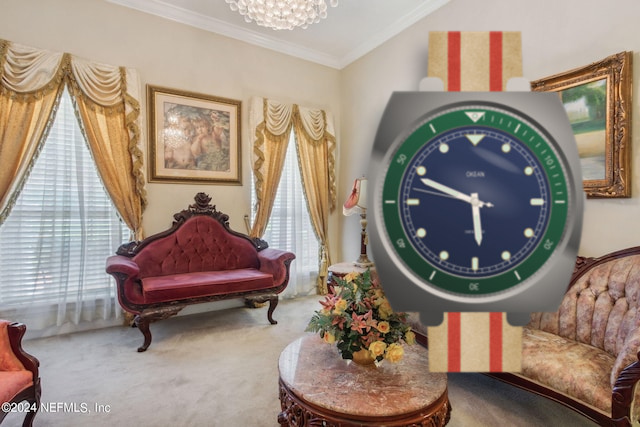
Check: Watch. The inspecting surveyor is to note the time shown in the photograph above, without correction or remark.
5:48:47
